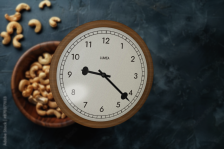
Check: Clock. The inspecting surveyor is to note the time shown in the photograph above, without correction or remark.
9:22
